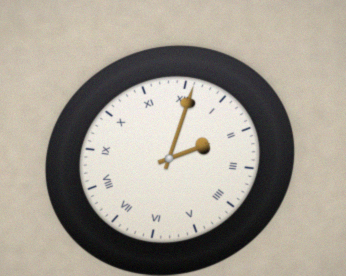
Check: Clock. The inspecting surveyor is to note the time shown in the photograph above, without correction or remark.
2:01
